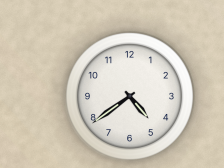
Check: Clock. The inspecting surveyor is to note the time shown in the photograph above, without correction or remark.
4:39
